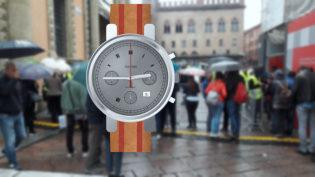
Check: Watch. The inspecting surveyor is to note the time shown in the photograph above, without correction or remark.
2:45
